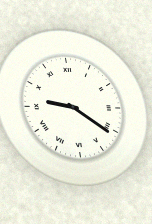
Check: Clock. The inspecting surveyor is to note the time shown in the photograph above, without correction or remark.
9:21
